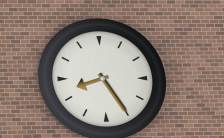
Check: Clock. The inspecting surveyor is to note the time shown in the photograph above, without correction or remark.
8:25
